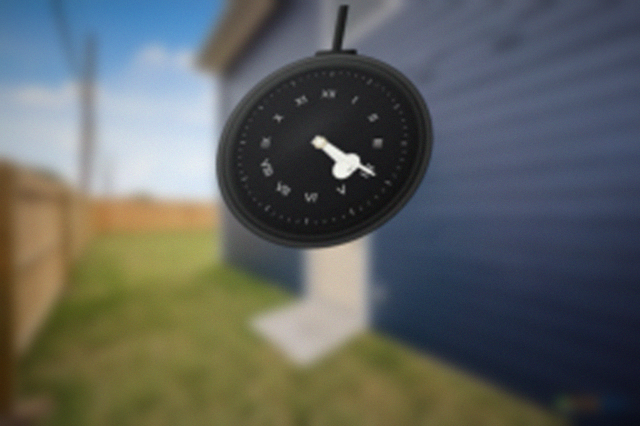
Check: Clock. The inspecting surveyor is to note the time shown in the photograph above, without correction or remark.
4:20
